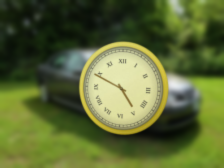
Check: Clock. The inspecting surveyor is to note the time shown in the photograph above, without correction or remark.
4:49
